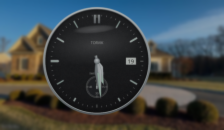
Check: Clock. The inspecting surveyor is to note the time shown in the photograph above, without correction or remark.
5:29
